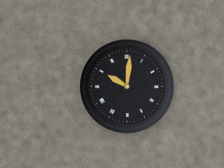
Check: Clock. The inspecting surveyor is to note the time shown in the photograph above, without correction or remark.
10:01
